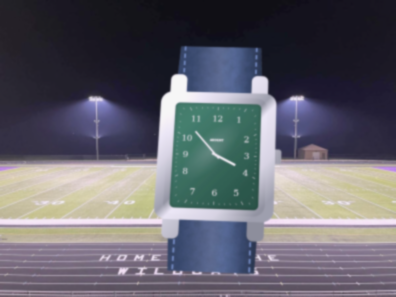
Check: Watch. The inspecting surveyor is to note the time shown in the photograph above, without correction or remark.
3:53
